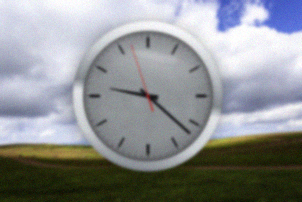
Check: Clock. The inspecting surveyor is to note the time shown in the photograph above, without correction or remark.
9:21:57
